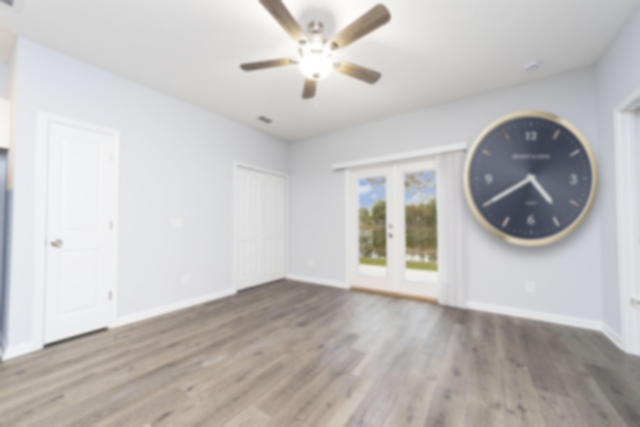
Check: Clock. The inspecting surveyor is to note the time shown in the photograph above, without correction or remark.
4:40
